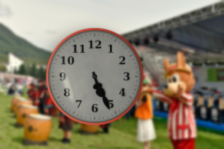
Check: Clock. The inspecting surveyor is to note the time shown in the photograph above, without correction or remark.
5:26
